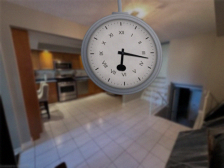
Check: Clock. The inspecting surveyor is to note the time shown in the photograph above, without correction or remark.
6:17
